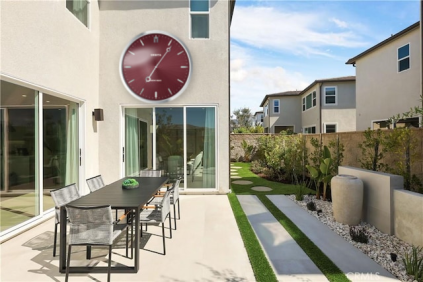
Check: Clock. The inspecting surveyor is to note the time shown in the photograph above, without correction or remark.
7:06
